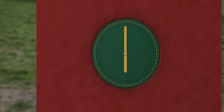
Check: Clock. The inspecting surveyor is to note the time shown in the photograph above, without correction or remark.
6:00
